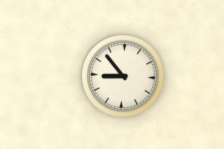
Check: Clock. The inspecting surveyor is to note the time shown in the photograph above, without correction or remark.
8:53
